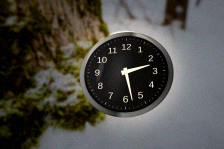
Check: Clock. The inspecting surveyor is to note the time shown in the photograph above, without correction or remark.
2:28
